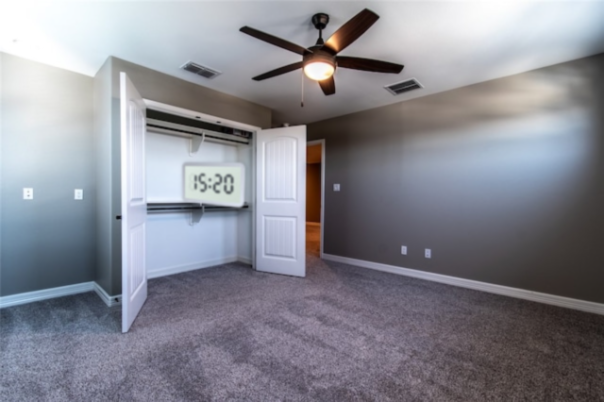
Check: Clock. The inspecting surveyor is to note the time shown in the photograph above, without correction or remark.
15:20
